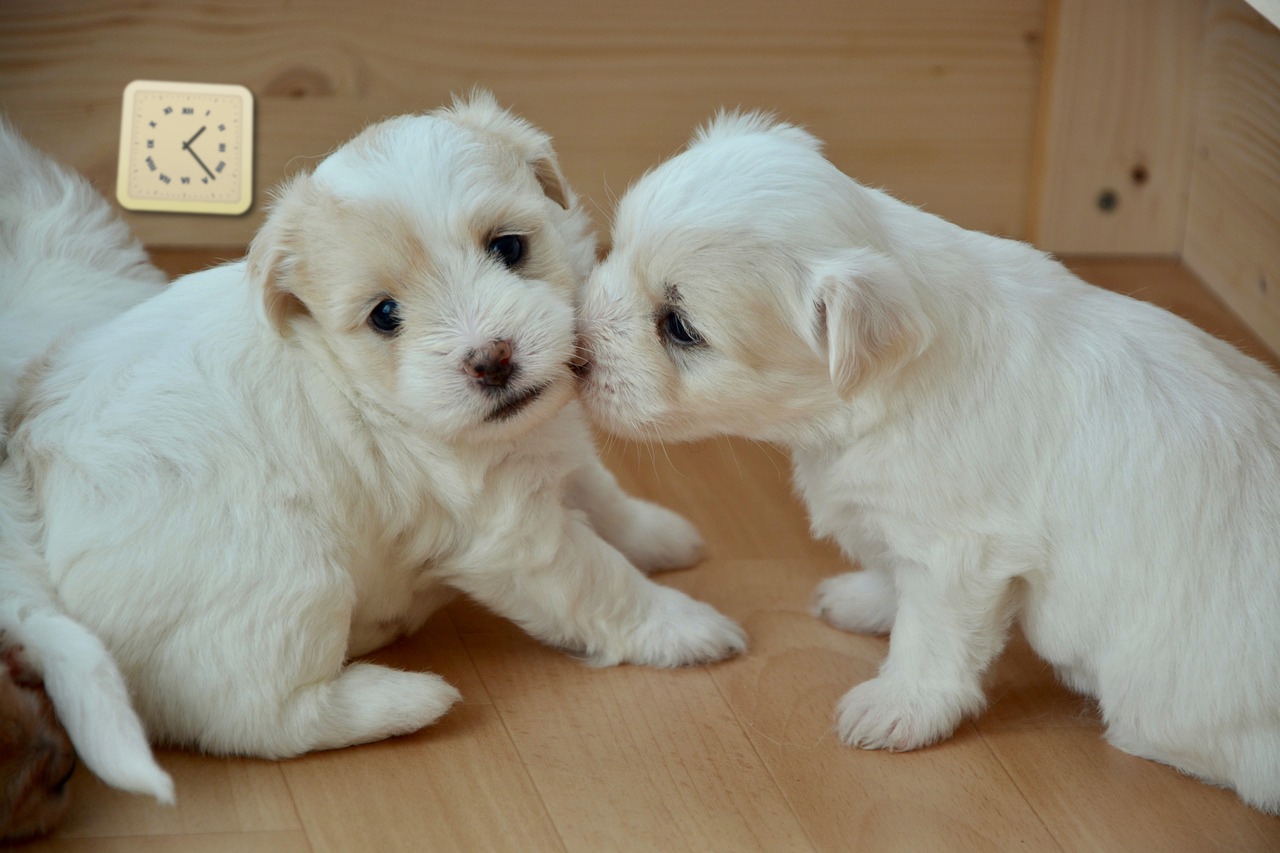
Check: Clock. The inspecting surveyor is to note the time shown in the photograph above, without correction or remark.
1:23
